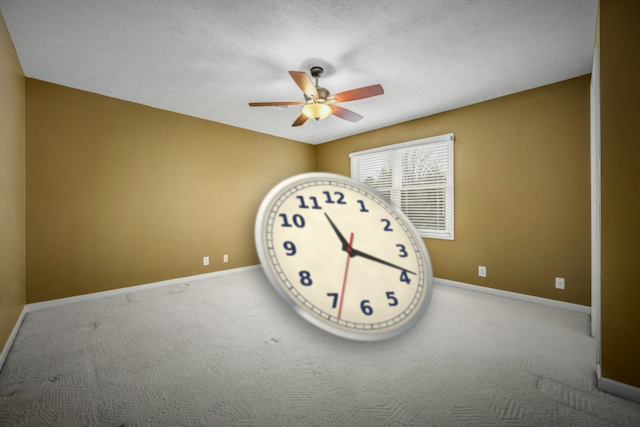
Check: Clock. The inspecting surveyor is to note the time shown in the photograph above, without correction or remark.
11:18:34
